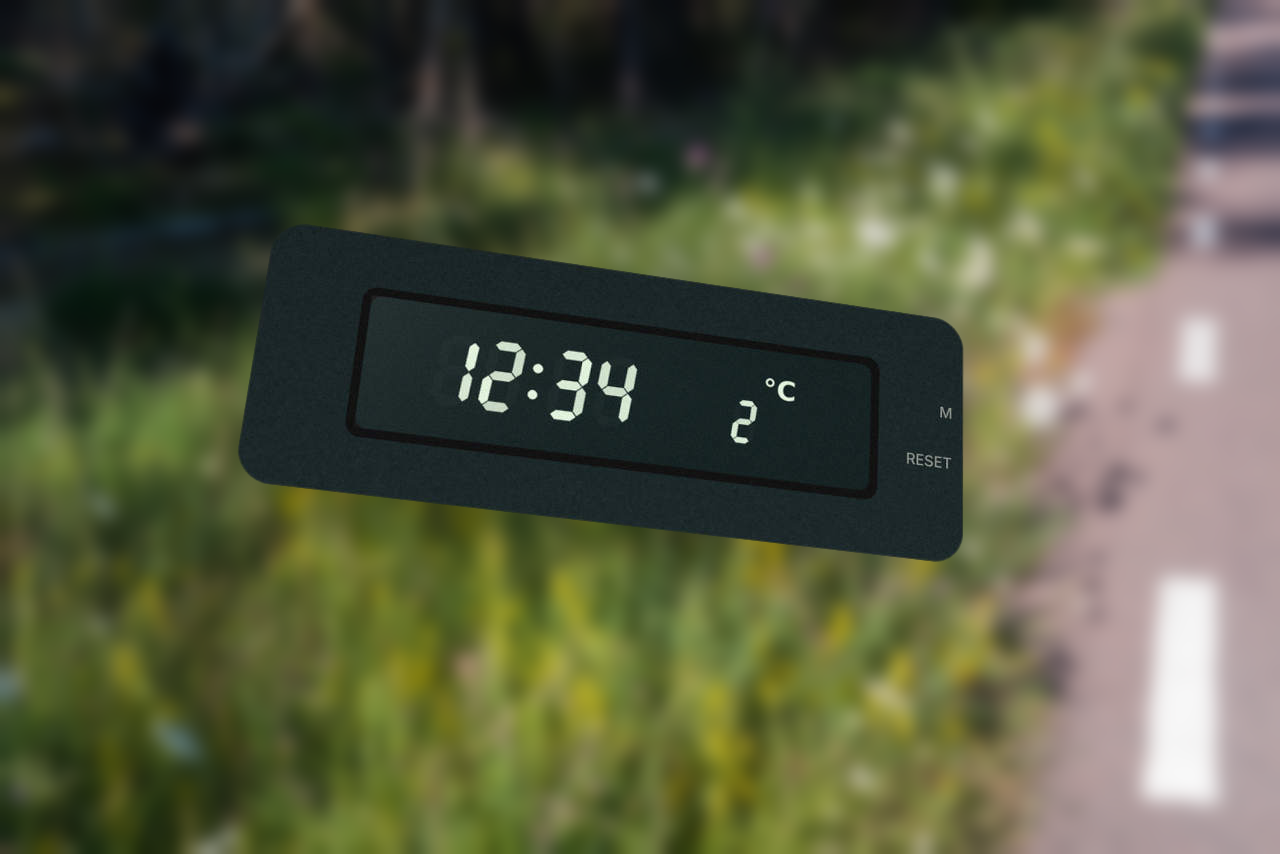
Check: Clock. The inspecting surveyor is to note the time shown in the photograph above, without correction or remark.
12:34
